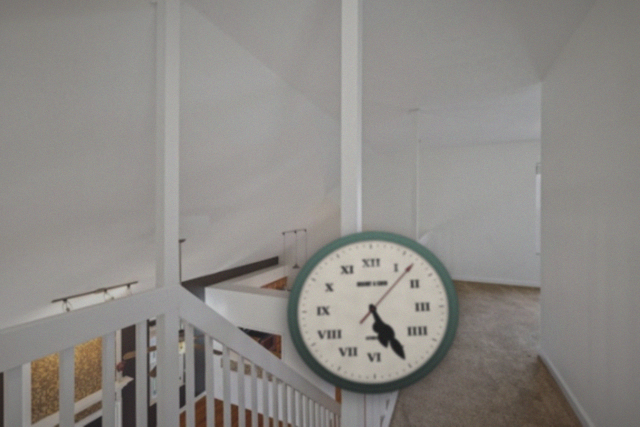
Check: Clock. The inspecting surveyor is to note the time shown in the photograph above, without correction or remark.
5:25:07
